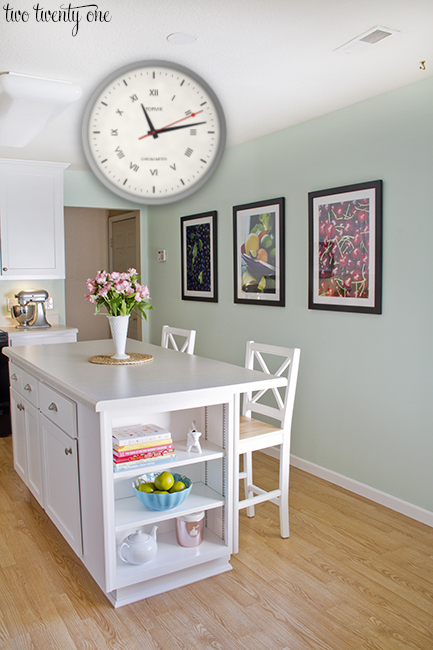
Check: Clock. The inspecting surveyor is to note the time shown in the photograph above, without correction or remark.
11:13:11
